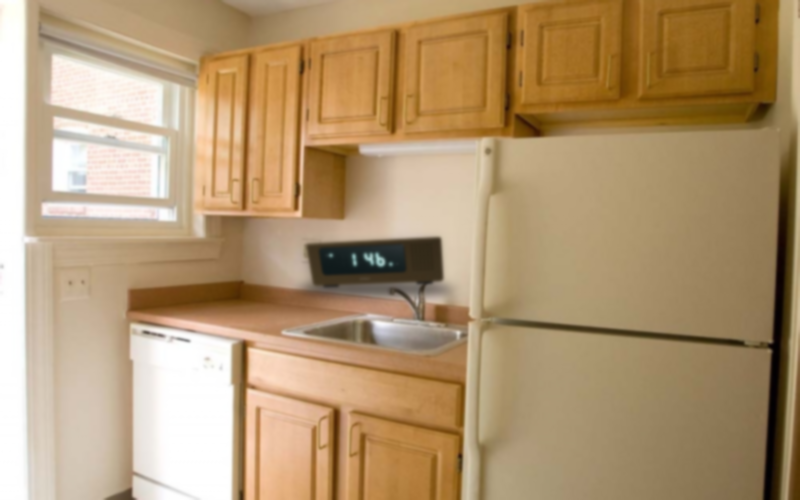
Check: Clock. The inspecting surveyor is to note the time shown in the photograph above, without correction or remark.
1:46
